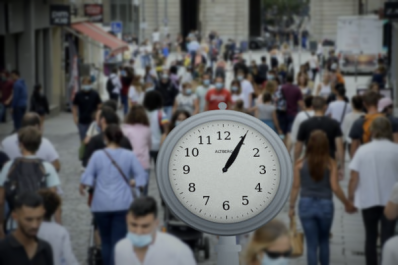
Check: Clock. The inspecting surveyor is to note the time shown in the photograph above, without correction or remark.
1:05
